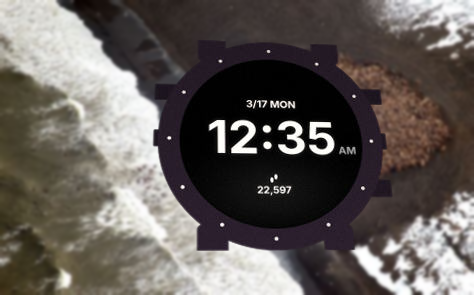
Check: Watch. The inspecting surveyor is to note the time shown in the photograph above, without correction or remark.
12:35
